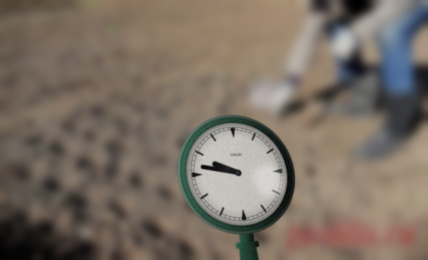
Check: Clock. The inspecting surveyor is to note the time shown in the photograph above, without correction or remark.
9:47
